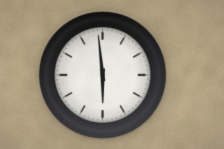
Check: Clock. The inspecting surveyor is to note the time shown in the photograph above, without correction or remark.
5:59
